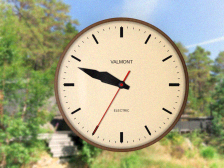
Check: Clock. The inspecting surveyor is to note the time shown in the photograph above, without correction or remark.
9:48:35
